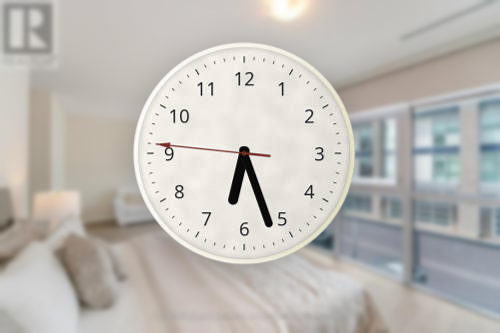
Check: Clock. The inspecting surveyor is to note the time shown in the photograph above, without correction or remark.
6:26:46
